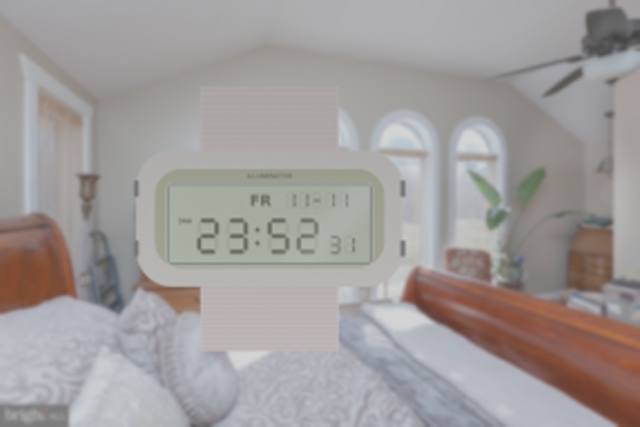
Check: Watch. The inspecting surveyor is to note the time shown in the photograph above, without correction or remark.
23:52:31
